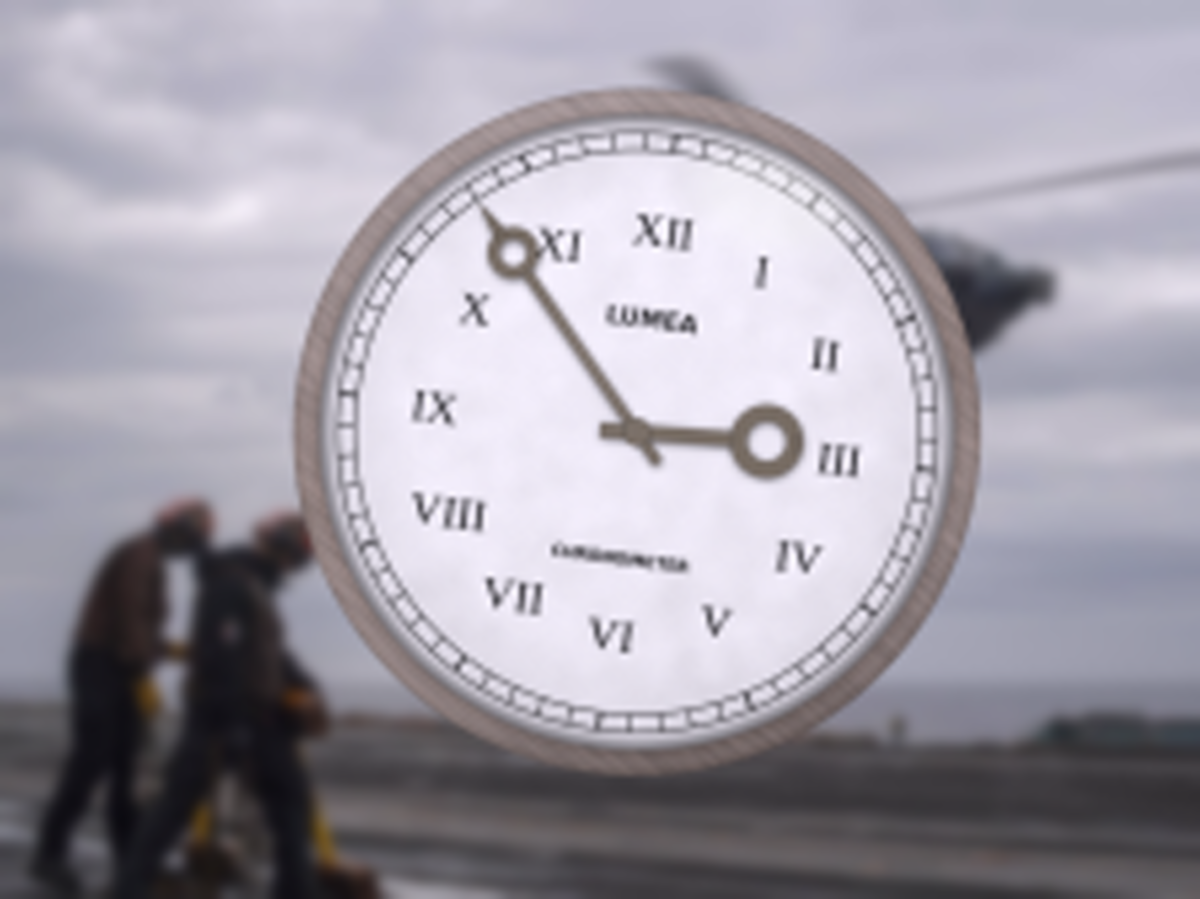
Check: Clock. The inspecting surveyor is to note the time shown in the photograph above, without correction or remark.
2:53
